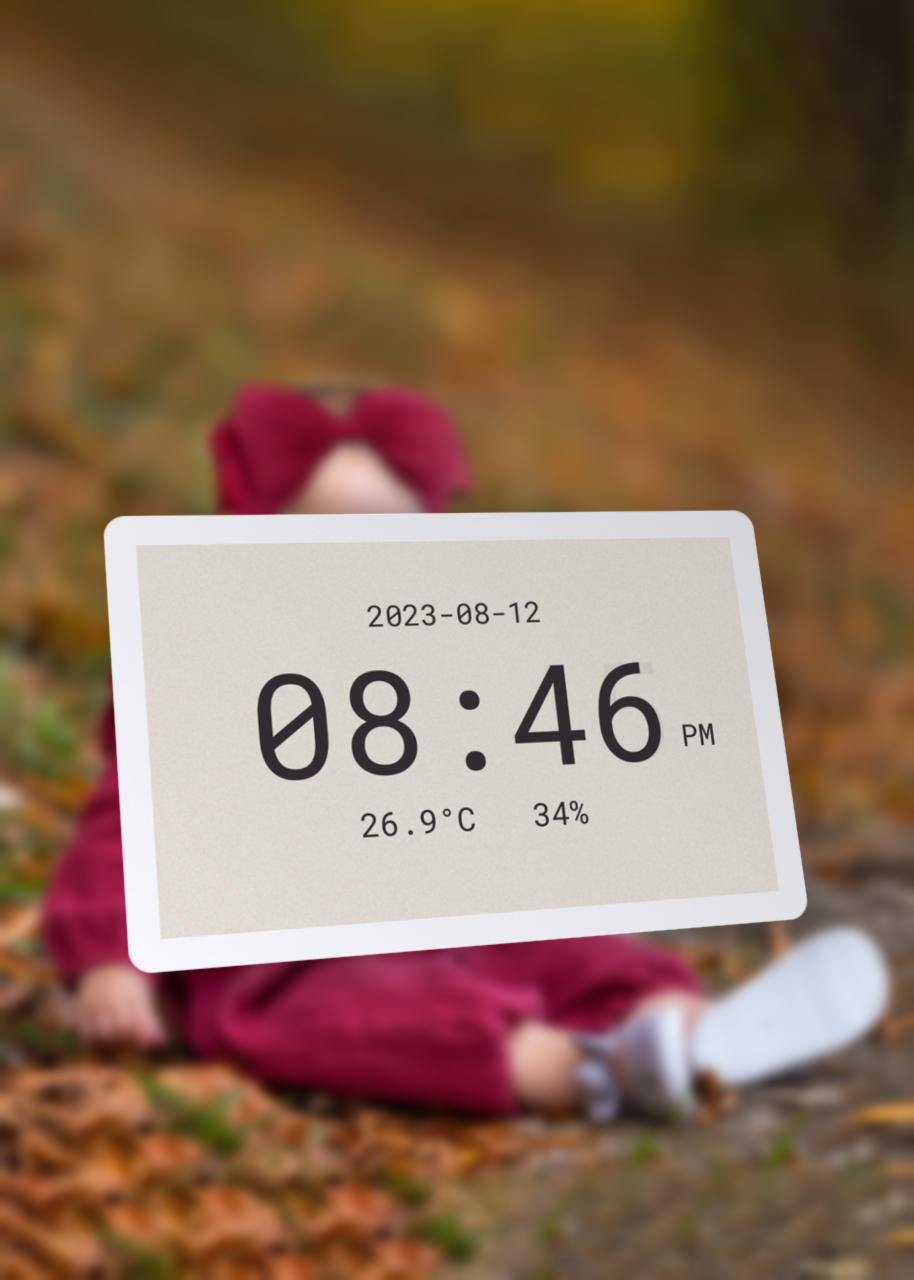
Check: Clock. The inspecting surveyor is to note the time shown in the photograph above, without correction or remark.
8:46
